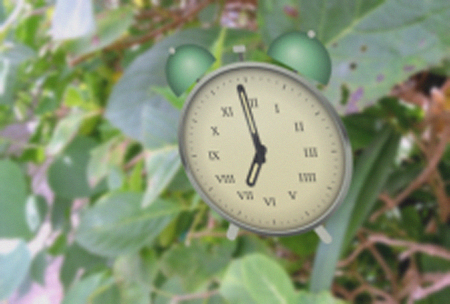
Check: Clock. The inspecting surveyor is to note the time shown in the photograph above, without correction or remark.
6:59
